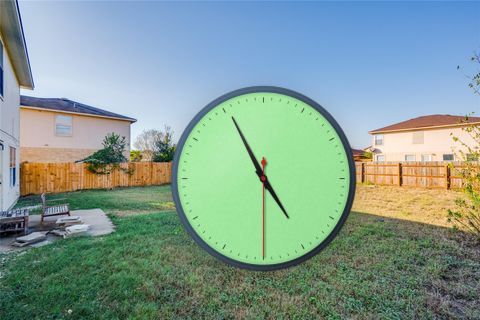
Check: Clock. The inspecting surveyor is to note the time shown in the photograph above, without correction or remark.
4:55:30
